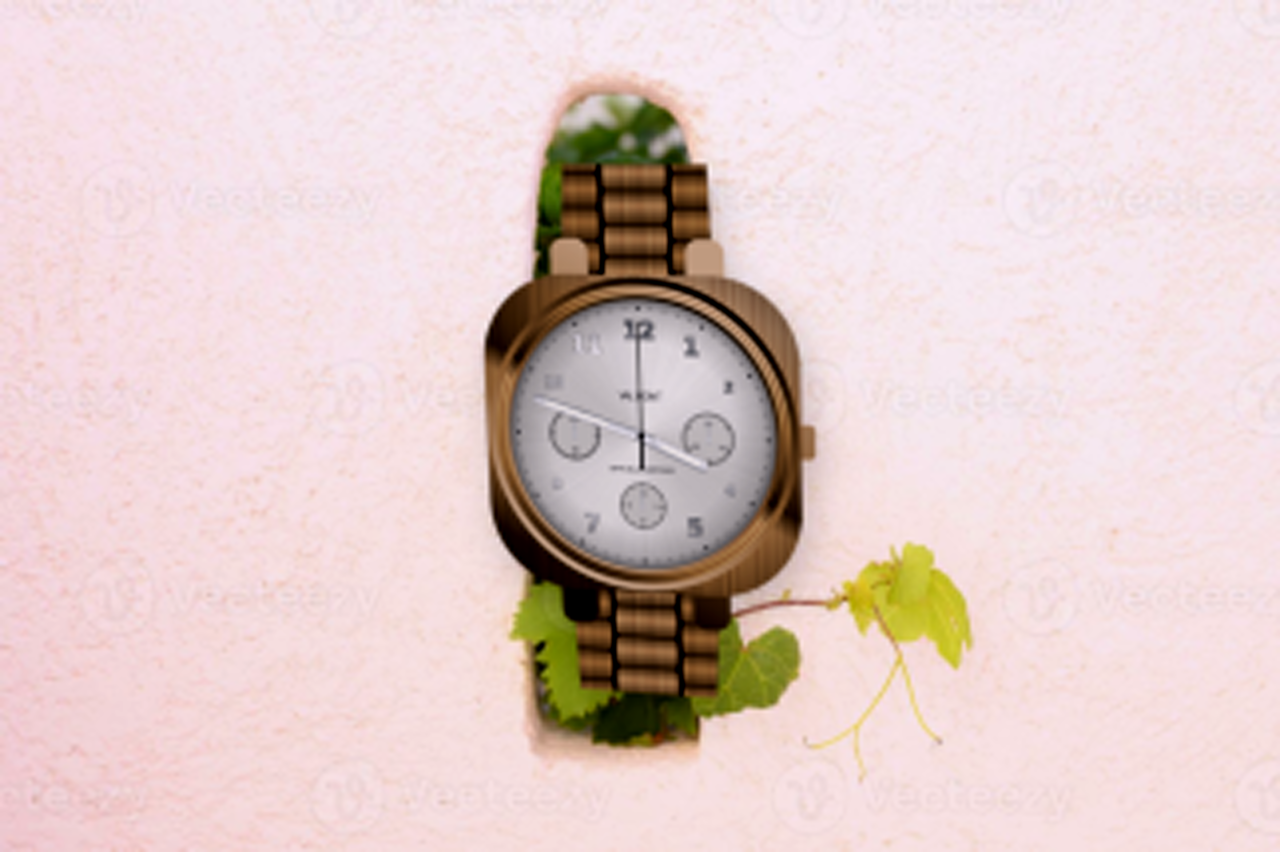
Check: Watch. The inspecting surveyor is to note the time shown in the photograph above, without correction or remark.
3:48
